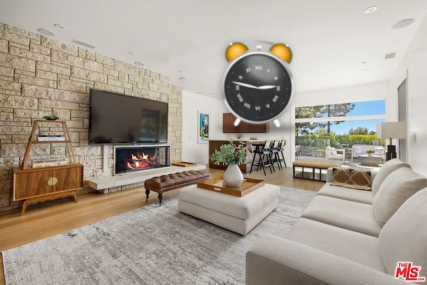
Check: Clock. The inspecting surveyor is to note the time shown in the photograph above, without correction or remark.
2:47
